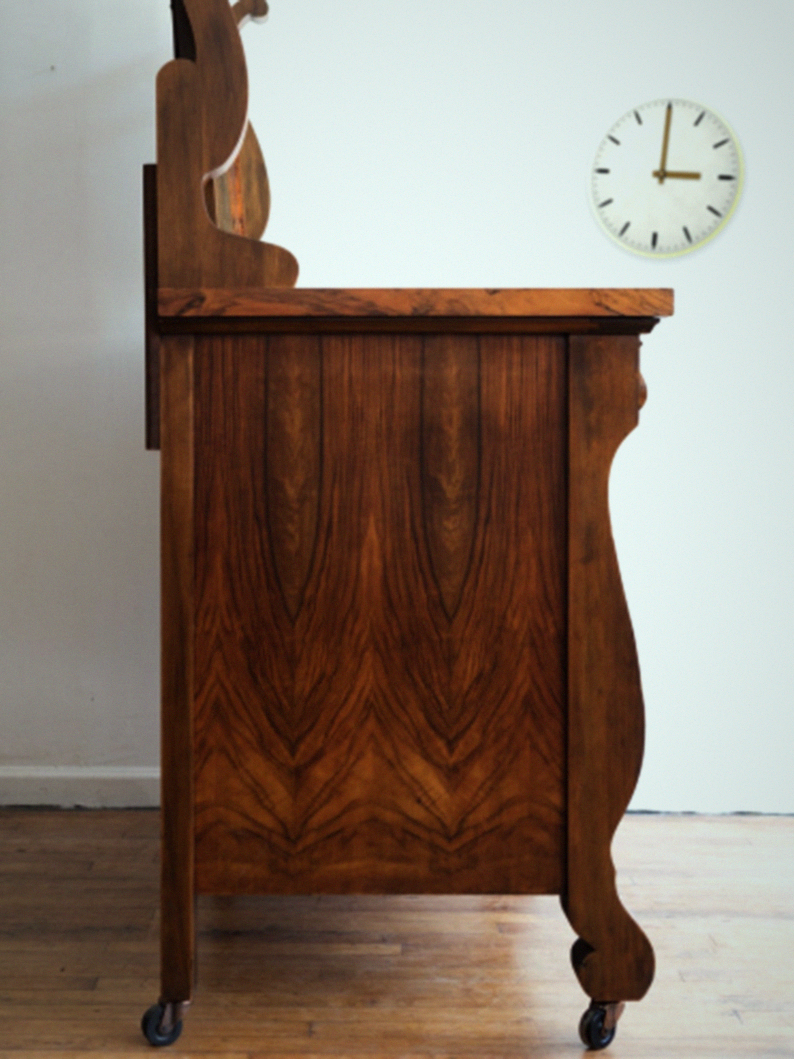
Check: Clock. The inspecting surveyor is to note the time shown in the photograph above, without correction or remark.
3:00
